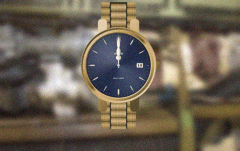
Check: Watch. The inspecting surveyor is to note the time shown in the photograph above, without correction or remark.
12:00
